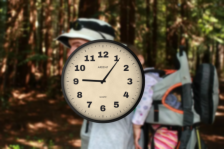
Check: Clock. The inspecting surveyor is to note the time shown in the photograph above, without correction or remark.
9:06
